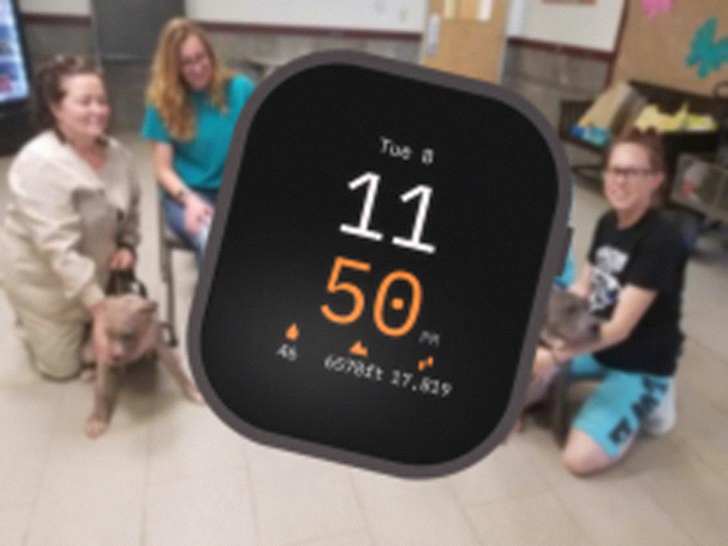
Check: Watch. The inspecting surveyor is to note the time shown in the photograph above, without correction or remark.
11:50
